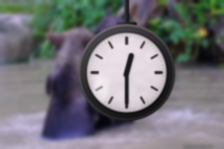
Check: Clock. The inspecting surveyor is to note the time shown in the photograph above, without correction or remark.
12:30
